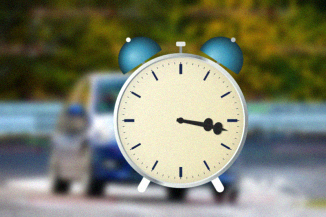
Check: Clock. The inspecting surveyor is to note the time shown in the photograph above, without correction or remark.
3:17
